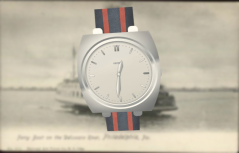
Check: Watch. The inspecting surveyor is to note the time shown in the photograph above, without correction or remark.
12:31
